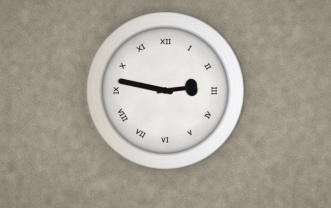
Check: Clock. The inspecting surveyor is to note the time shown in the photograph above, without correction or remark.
2:47
